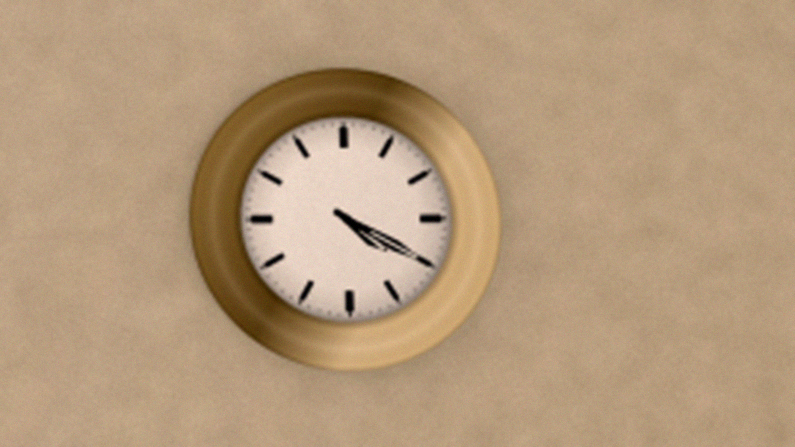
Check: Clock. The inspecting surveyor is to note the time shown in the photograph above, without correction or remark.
4:20
